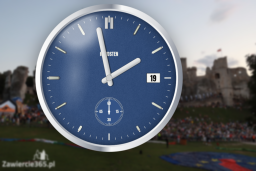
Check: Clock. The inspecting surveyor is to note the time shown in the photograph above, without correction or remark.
1:58
